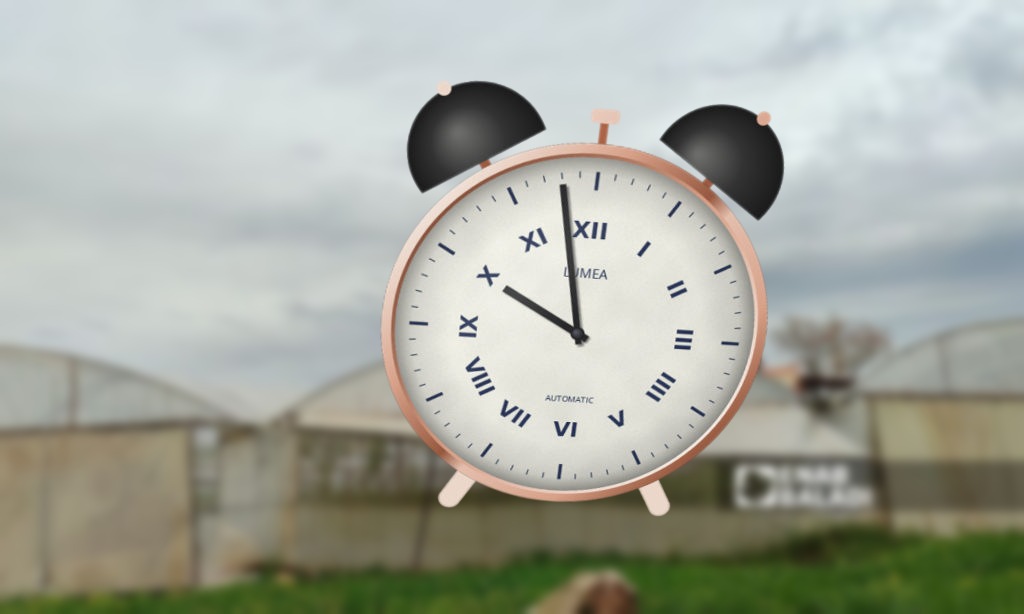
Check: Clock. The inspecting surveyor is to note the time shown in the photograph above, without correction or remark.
9:58
